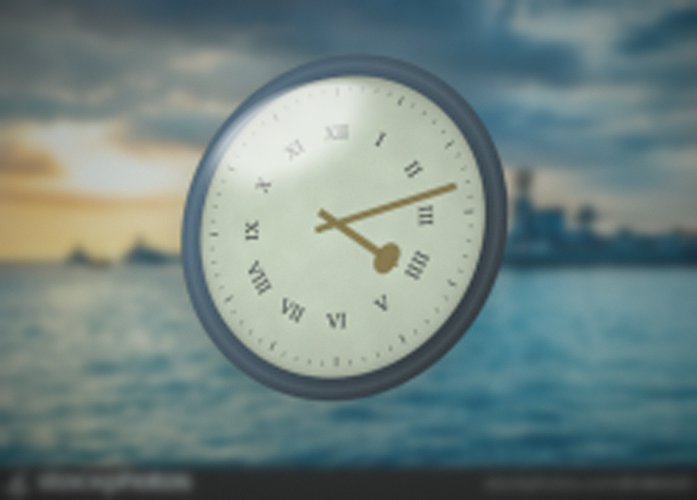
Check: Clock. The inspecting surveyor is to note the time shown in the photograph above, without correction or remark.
4:13
